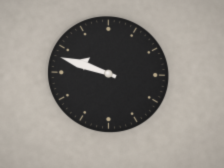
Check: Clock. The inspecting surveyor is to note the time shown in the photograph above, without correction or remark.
9:48
